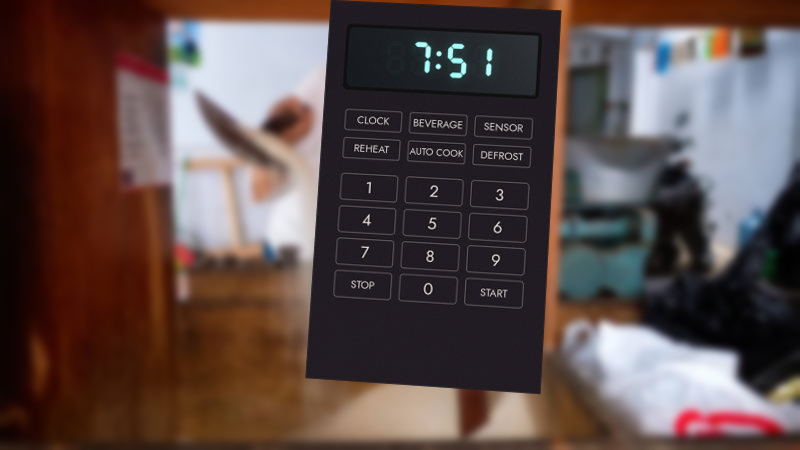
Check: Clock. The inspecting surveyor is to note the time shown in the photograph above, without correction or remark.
7:51
